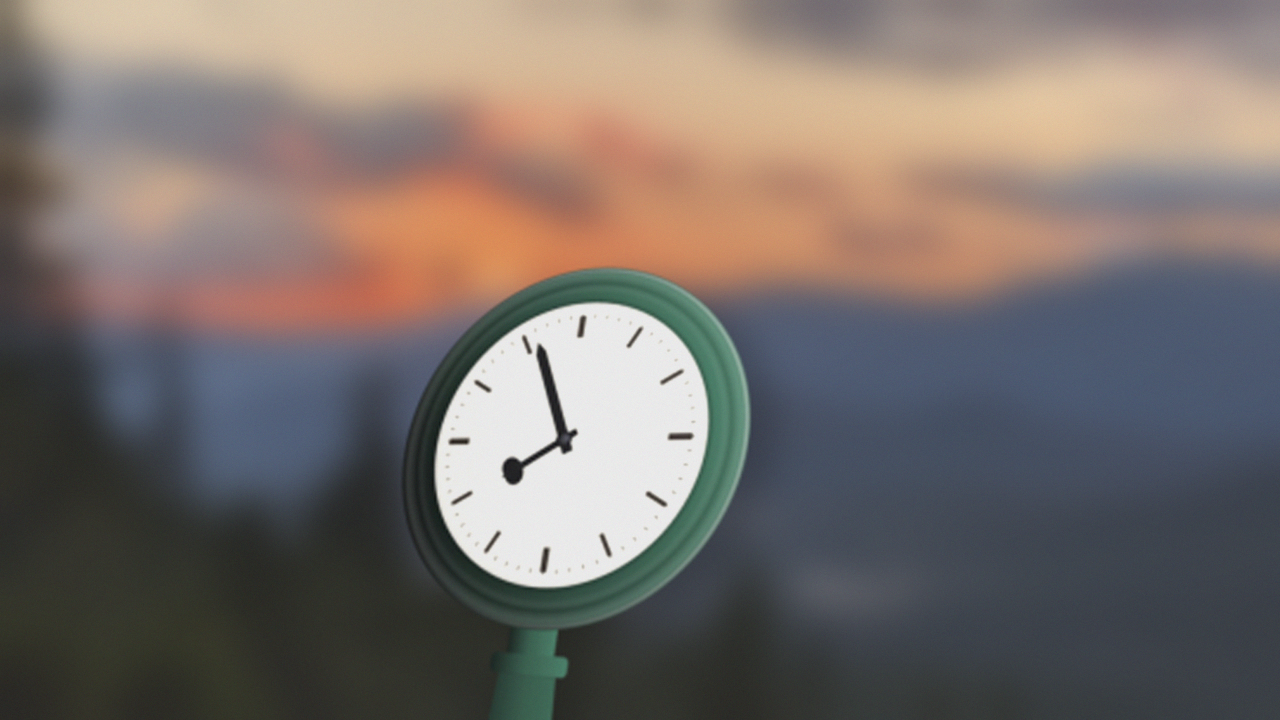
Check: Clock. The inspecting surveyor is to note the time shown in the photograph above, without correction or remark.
7:56
